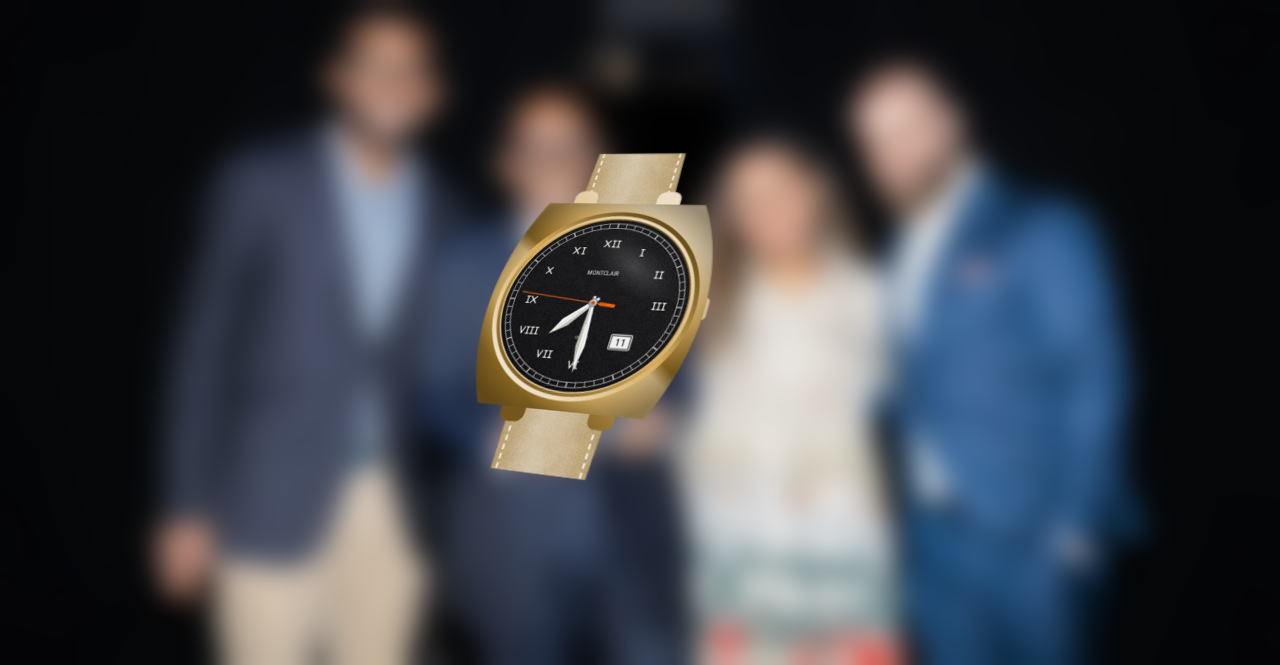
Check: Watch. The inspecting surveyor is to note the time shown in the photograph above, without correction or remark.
7:29:46
